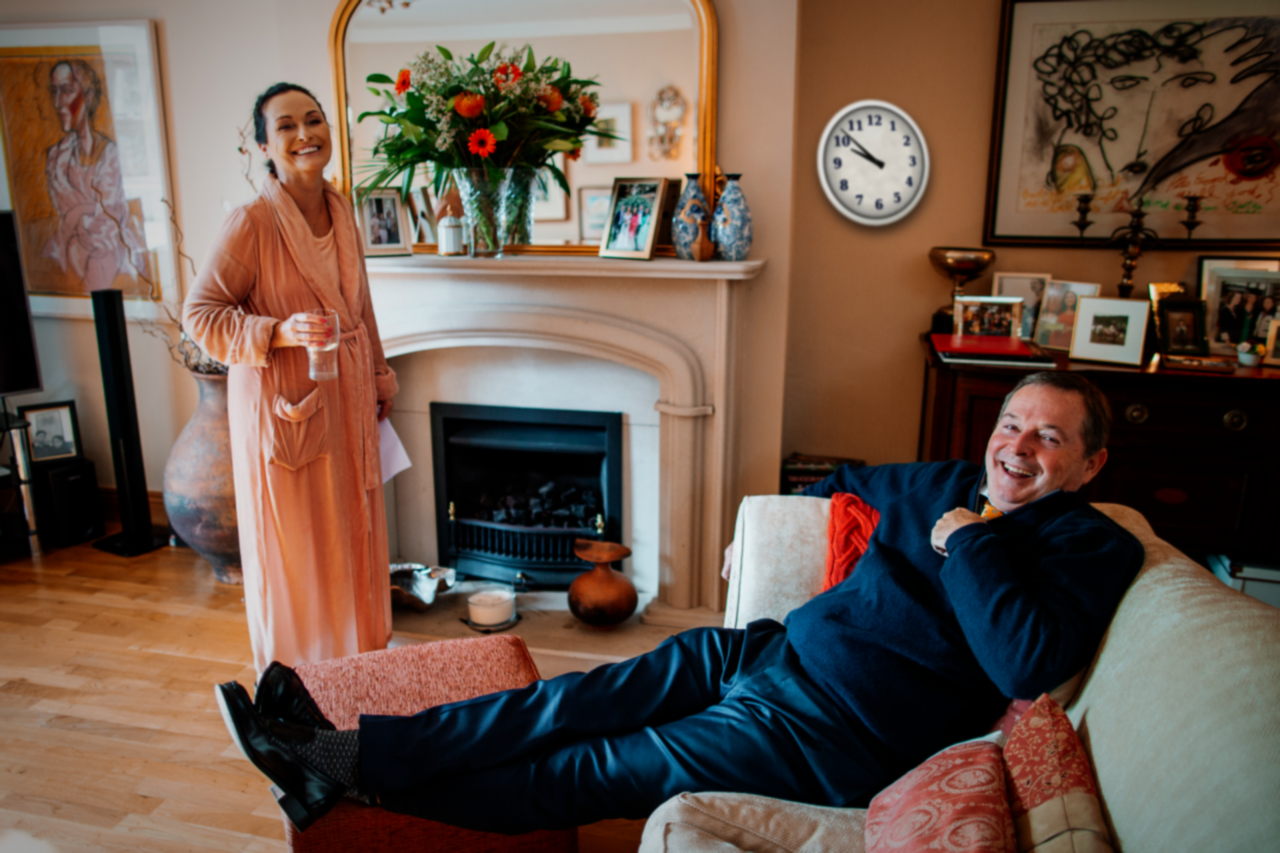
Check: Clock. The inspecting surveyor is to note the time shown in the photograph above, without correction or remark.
9:52
